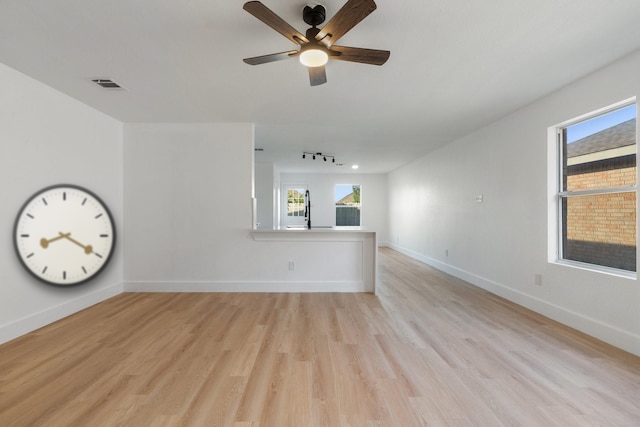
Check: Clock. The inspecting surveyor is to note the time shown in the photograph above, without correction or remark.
8:20
